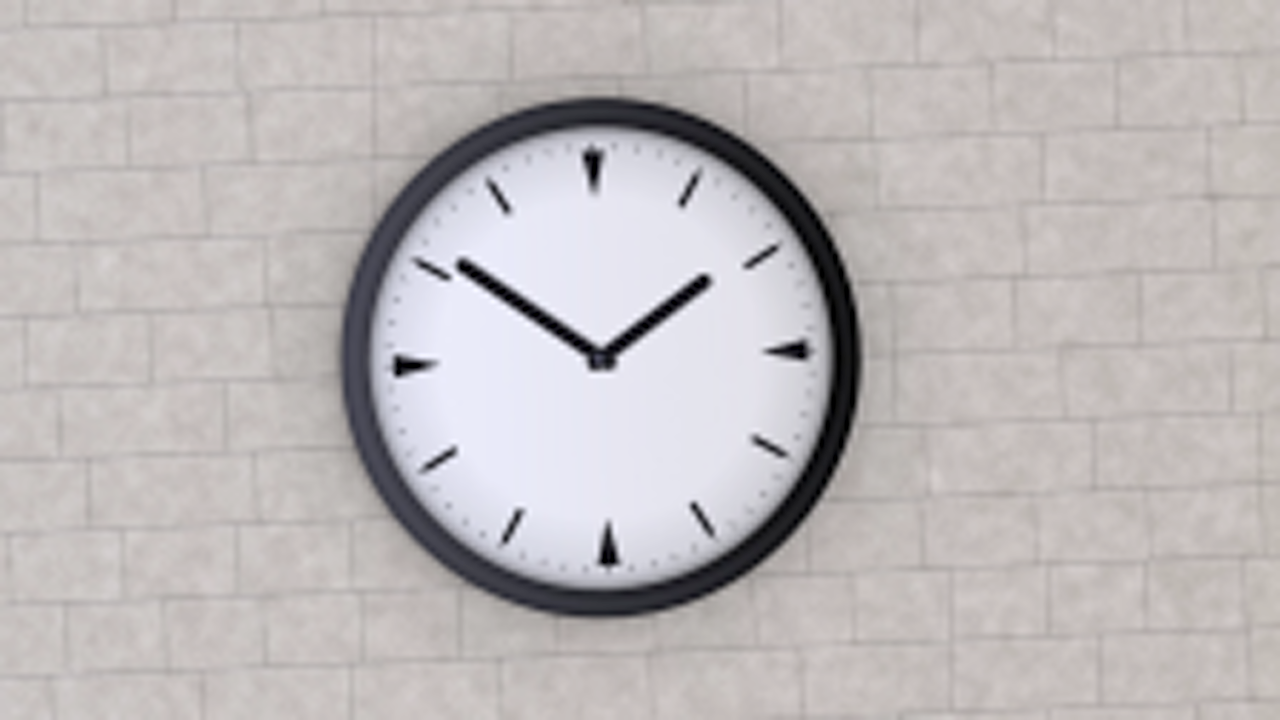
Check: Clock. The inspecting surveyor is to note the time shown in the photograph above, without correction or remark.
1:51
